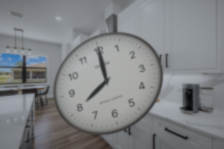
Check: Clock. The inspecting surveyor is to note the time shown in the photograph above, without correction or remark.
8:00
